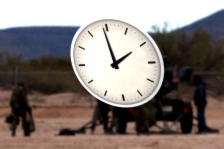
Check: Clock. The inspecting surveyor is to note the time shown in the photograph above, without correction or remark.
1:59
